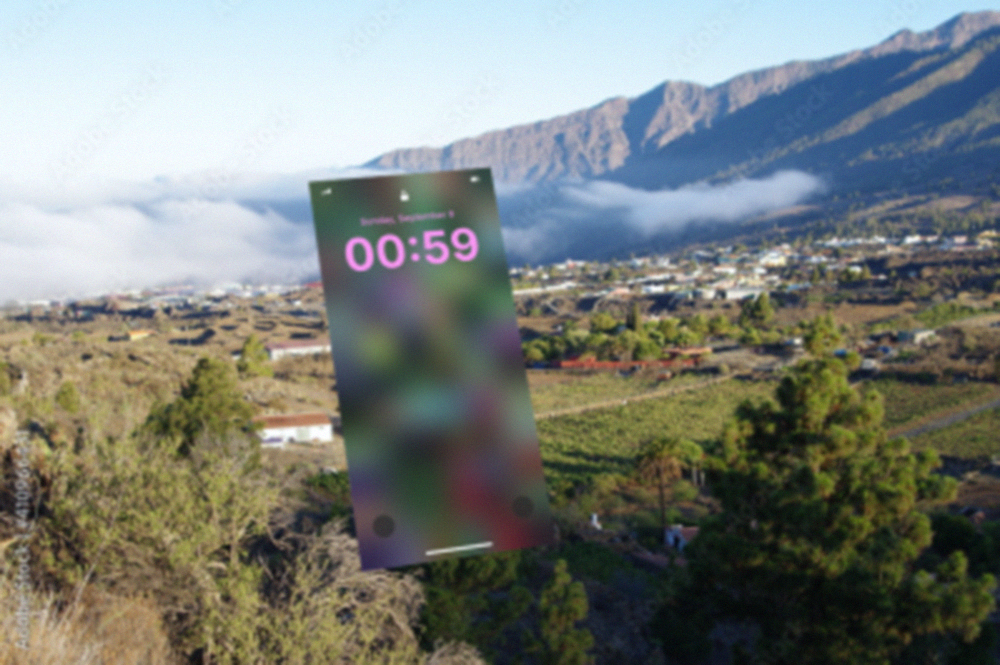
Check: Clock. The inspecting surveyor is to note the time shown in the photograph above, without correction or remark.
0:59
